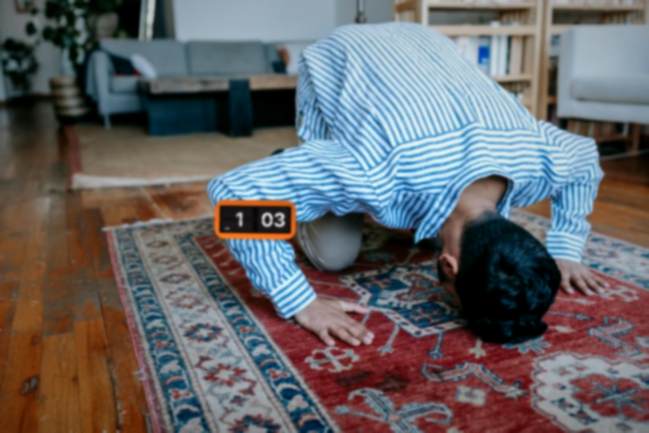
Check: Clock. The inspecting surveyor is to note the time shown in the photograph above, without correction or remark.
1:03
